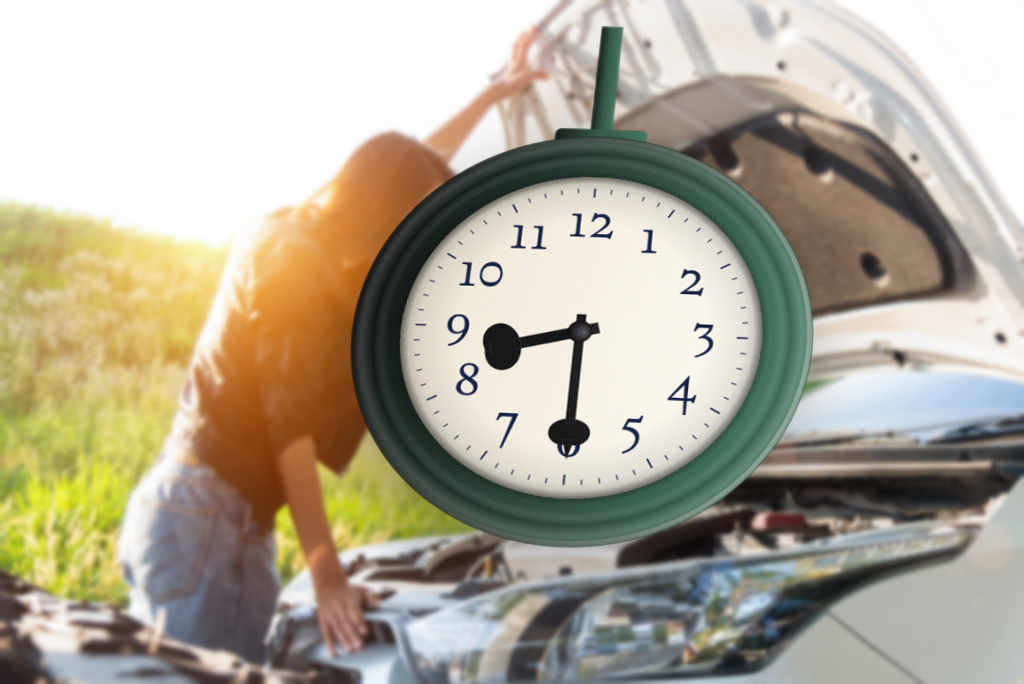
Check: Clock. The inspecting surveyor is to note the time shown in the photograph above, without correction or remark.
8:30
